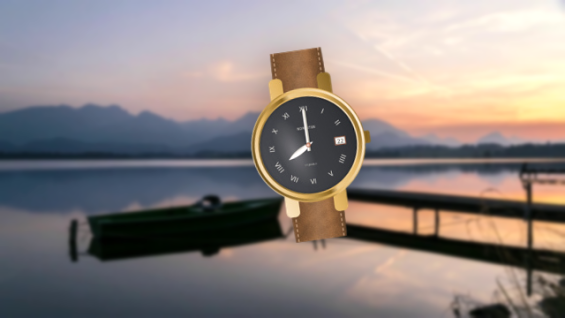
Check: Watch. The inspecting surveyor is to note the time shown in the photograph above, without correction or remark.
8:00
